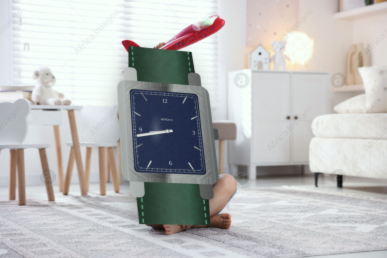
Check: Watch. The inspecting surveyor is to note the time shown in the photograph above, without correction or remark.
8:43
